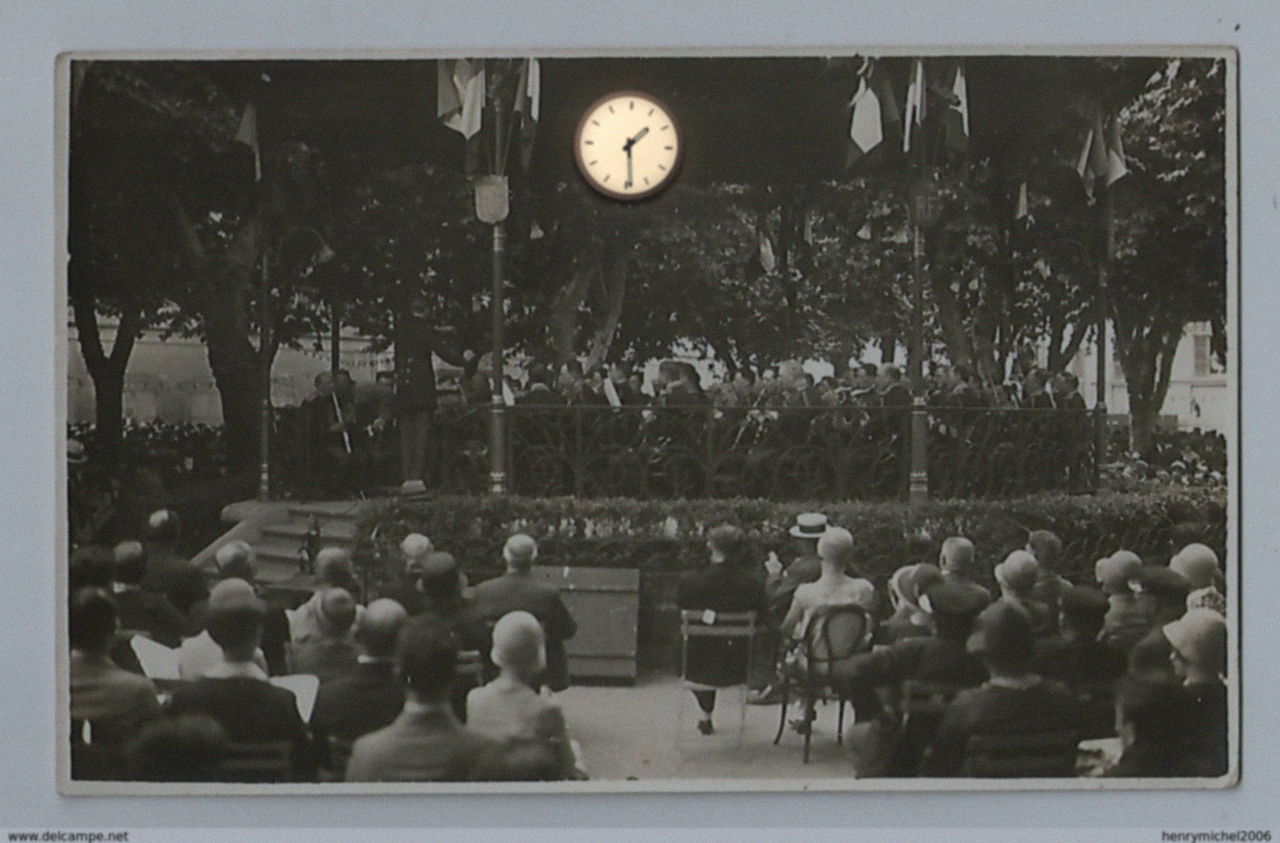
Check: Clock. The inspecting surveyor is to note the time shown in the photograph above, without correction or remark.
1:29
